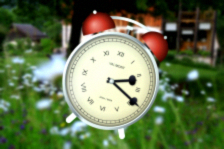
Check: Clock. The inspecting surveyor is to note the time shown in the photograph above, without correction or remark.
2:19
